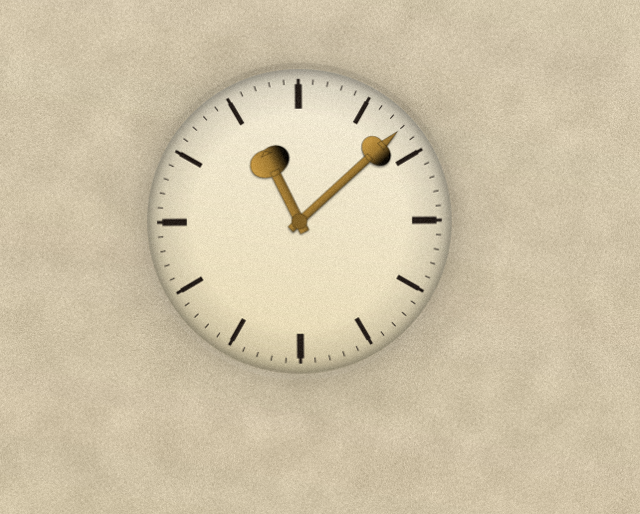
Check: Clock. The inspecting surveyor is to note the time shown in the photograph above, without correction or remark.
11:08
